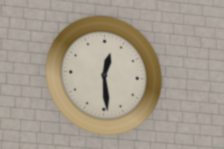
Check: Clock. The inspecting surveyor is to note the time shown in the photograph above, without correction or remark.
12:29
